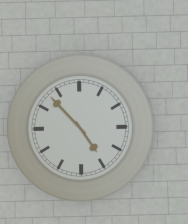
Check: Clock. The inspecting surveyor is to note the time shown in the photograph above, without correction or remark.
4:53
